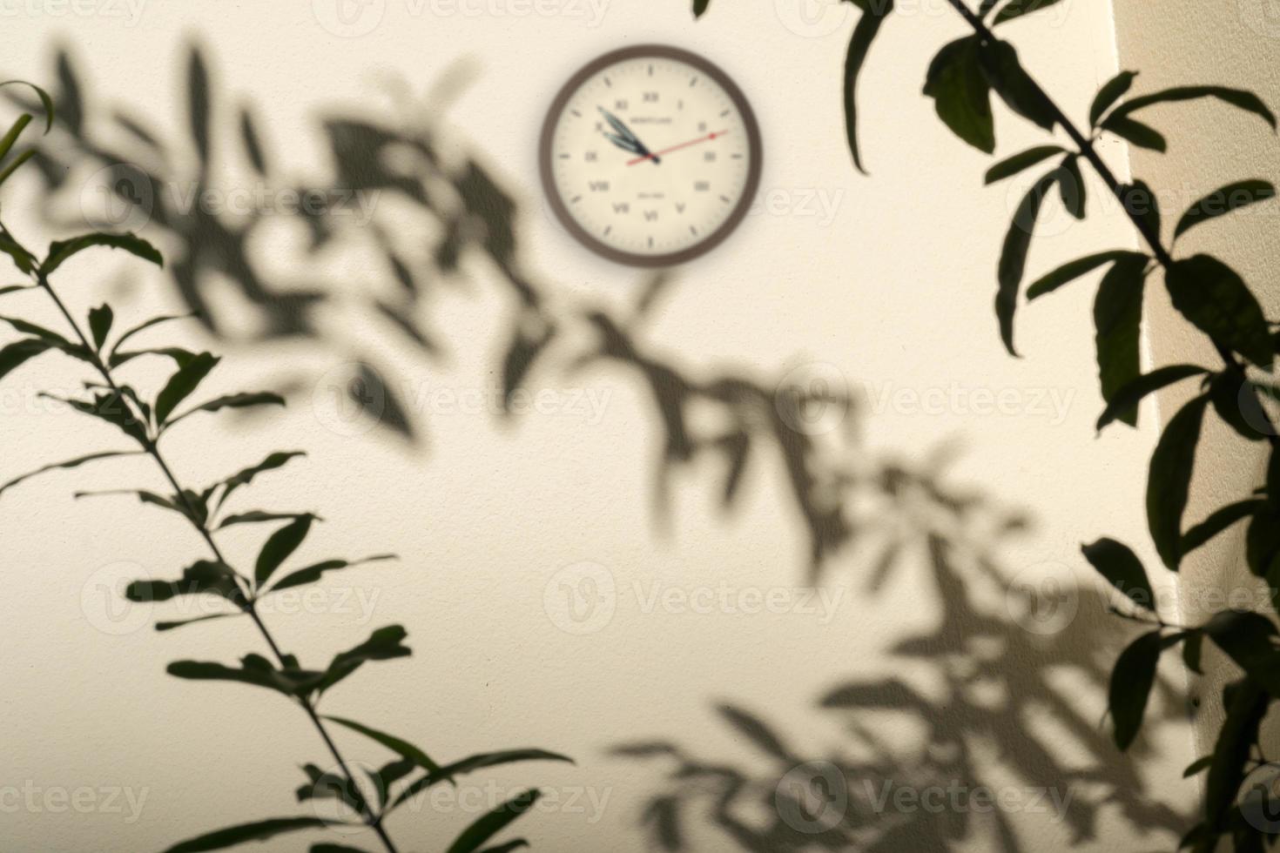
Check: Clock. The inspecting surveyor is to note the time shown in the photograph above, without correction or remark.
9:52:12
